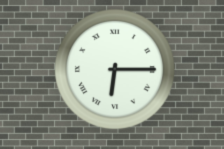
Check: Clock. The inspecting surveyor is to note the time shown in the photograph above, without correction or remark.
6:15
